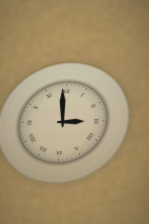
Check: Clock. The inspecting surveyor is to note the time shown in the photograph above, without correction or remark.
2:59
